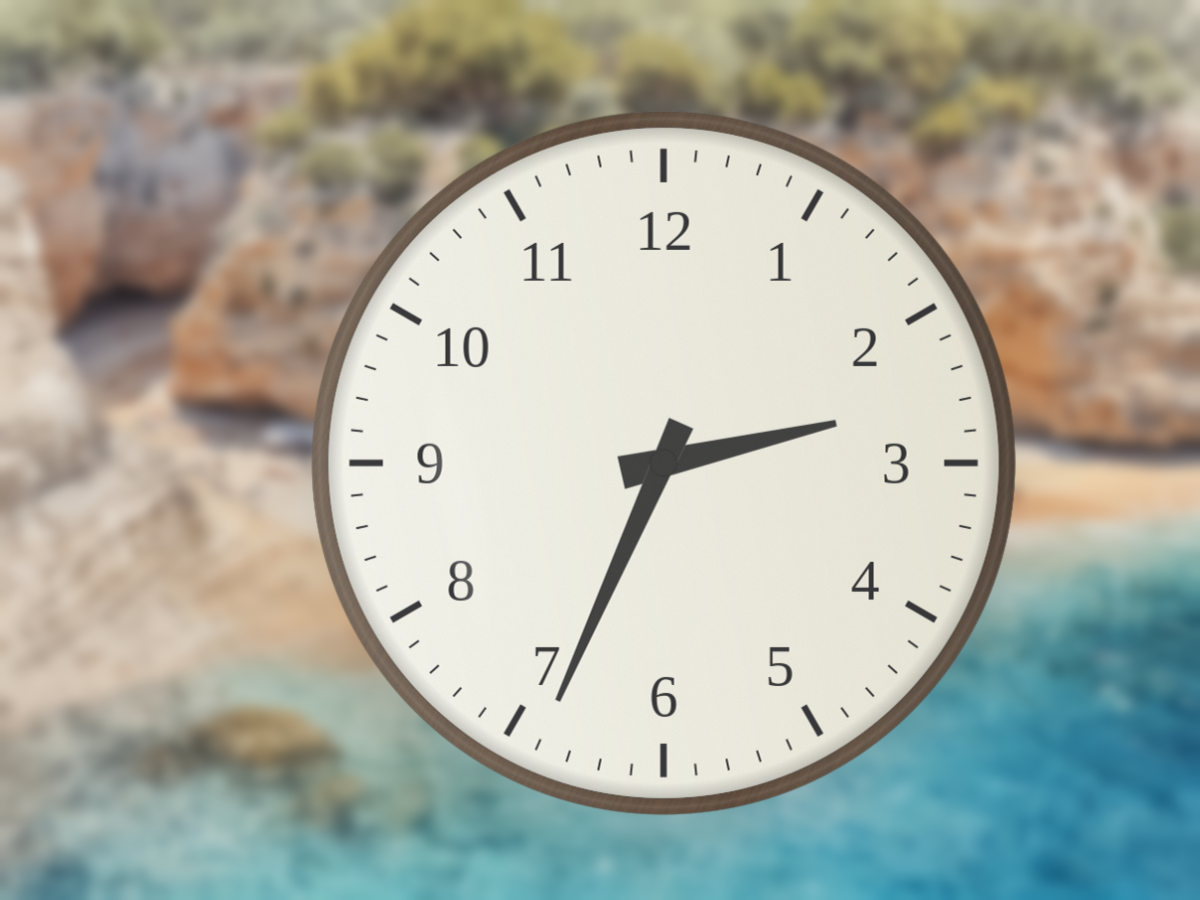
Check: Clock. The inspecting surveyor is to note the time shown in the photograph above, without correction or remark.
2:34
